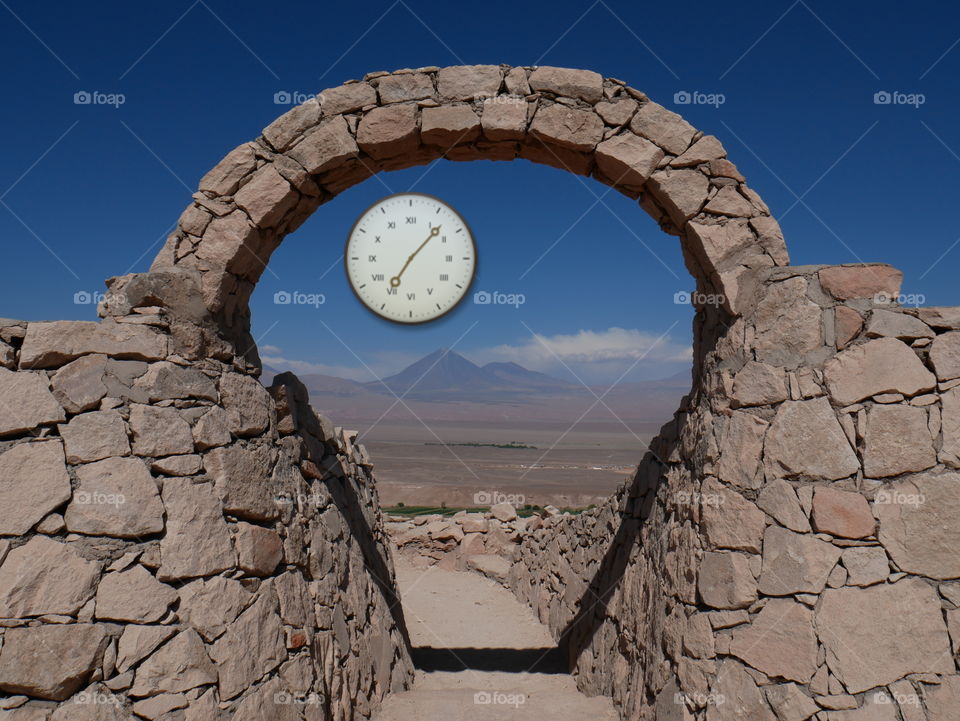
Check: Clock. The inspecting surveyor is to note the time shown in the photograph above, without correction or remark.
7:07
